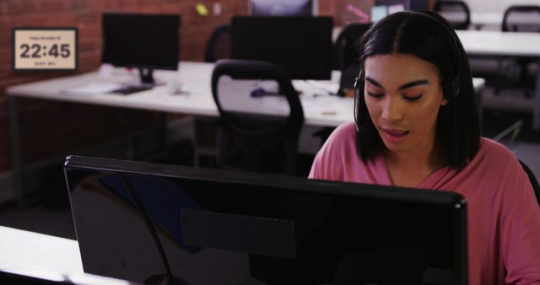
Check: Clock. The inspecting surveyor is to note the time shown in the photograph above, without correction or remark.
22:45
